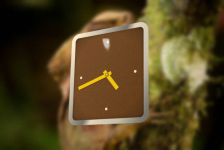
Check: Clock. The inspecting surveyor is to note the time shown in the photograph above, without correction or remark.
4:42
